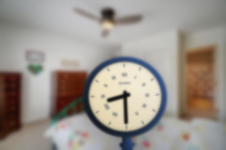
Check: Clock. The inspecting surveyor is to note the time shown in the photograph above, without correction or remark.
8:30
